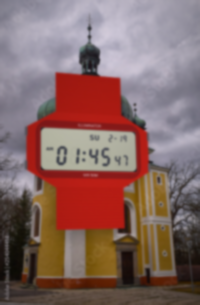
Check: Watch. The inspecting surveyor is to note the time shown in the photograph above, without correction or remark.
1:45:47
